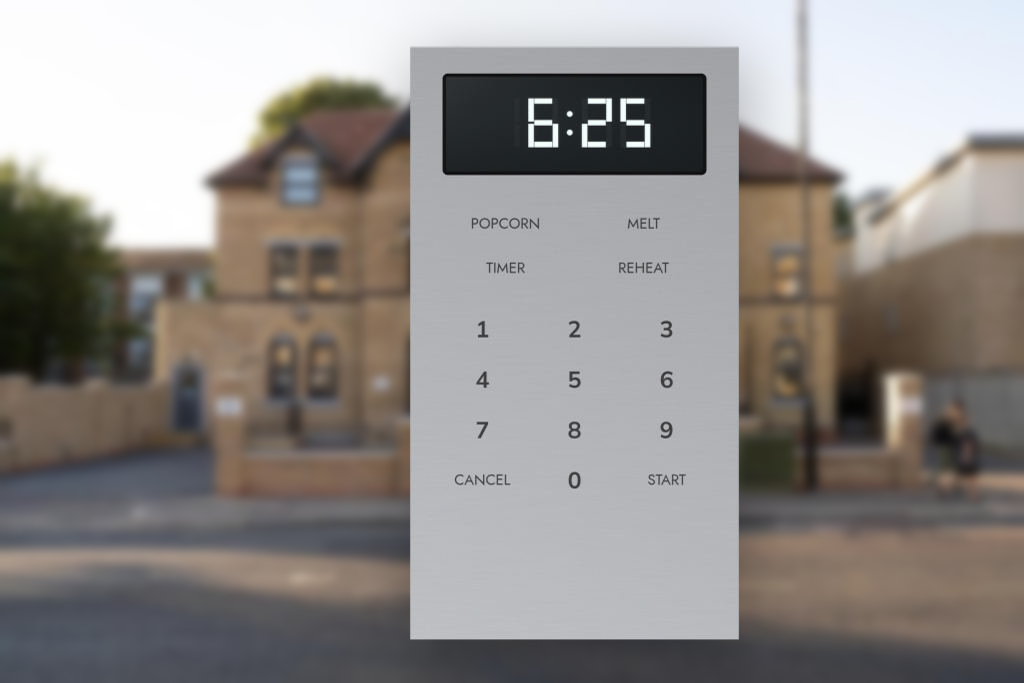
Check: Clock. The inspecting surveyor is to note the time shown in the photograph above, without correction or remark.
6:25
